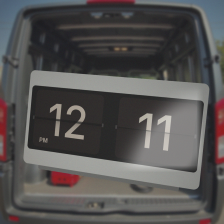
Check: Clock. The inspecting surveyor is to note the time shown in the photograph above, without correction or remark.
12:11
